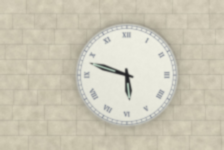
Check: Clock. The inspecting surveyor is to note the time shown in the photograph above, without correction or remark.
5:48
